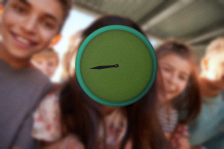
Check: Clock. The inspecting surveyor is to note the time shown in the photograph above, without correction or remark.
8:44
